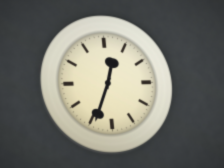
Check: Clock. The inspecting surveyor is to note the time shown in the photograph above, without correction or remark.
12:34
